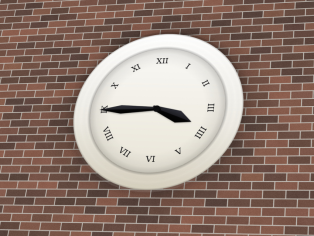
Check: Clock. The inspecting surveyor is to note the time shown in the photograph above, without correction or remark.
3:45
